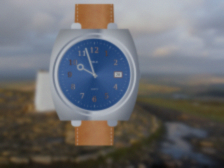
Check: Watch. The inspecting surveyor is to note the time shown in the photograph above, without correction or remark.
9:57
